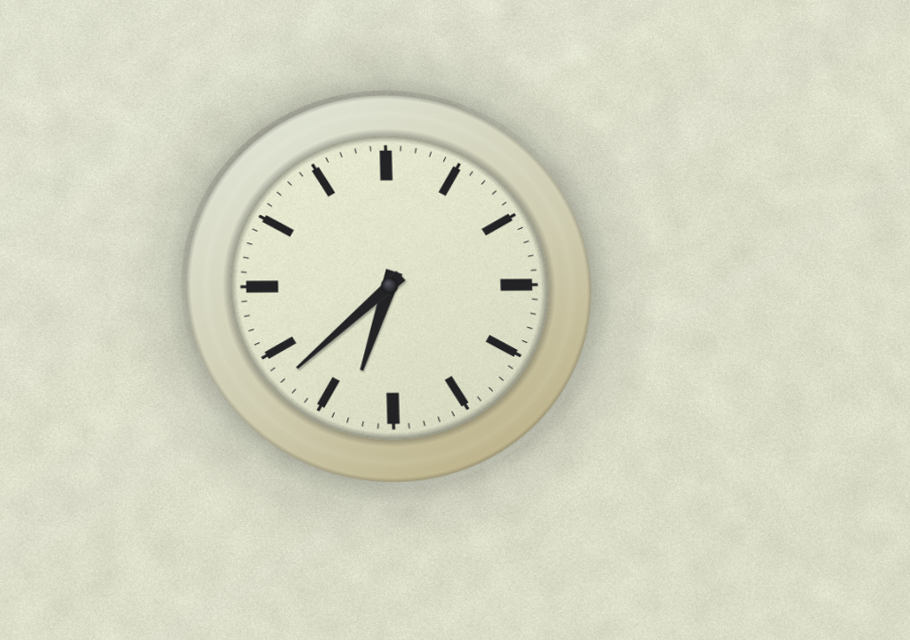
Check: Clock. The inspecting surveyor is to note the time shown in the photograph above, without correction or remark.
6:38
